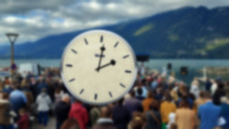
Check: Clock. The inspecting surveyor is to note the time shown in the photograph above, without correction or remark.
2:01
